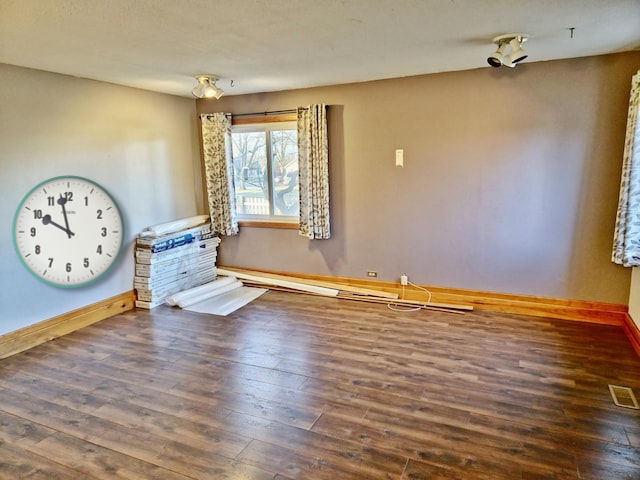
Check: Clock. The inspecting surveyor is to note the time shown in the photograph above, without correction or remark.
9:58
